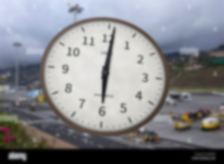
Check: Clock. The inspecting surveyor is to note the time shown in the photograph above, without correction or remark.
6:01
